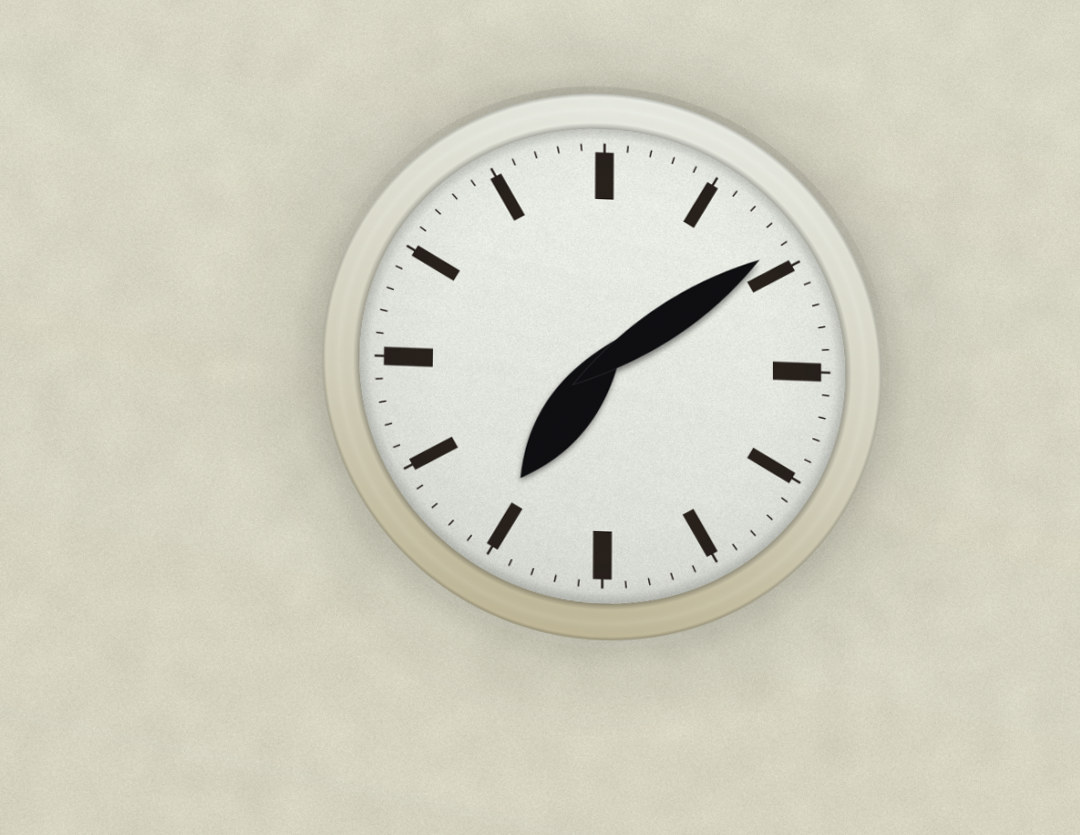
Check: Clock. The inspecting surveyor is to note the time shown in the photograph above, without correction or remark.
7:09
